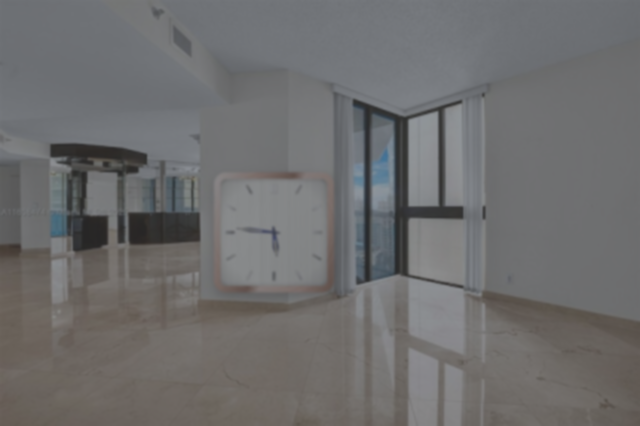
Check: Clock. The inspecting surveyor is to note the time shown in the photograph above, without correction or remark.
5:46
